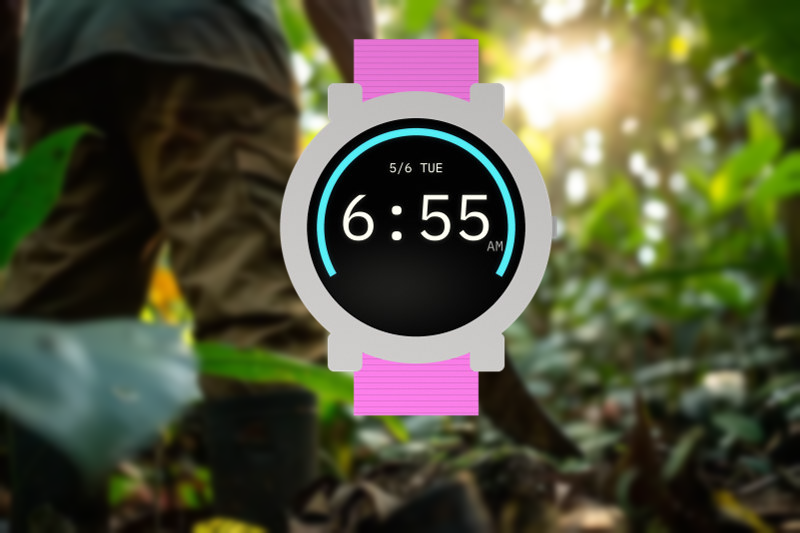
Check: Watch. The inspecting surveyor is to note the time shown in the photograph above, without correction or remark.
6:55
